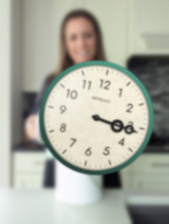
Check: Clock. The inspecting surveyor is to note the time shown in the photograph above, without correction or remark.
3:16
